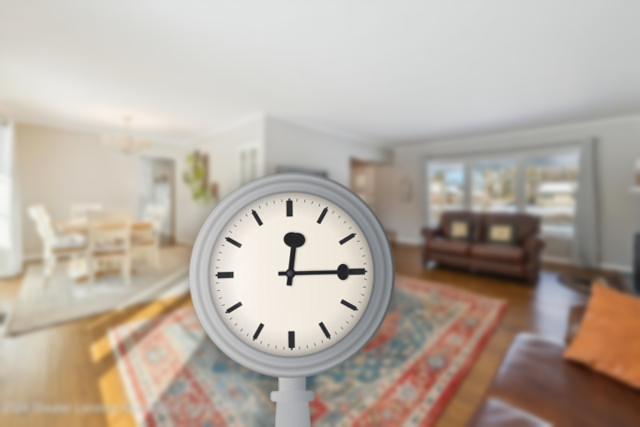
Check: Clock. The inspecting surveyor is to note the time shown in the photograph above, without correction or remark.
12:15
